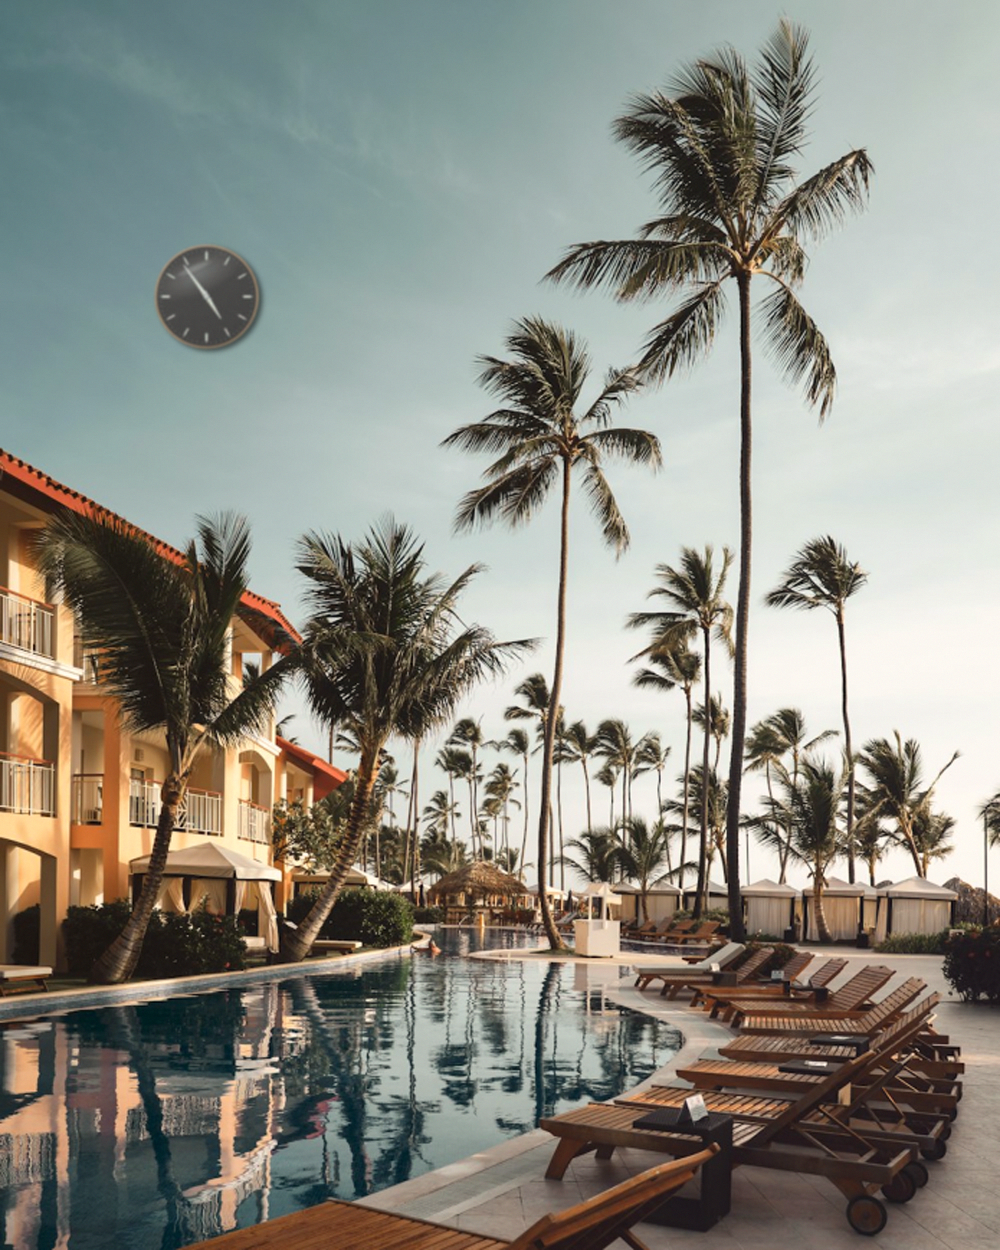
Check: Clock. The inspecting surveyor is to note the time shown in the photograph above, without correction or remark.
4:54
